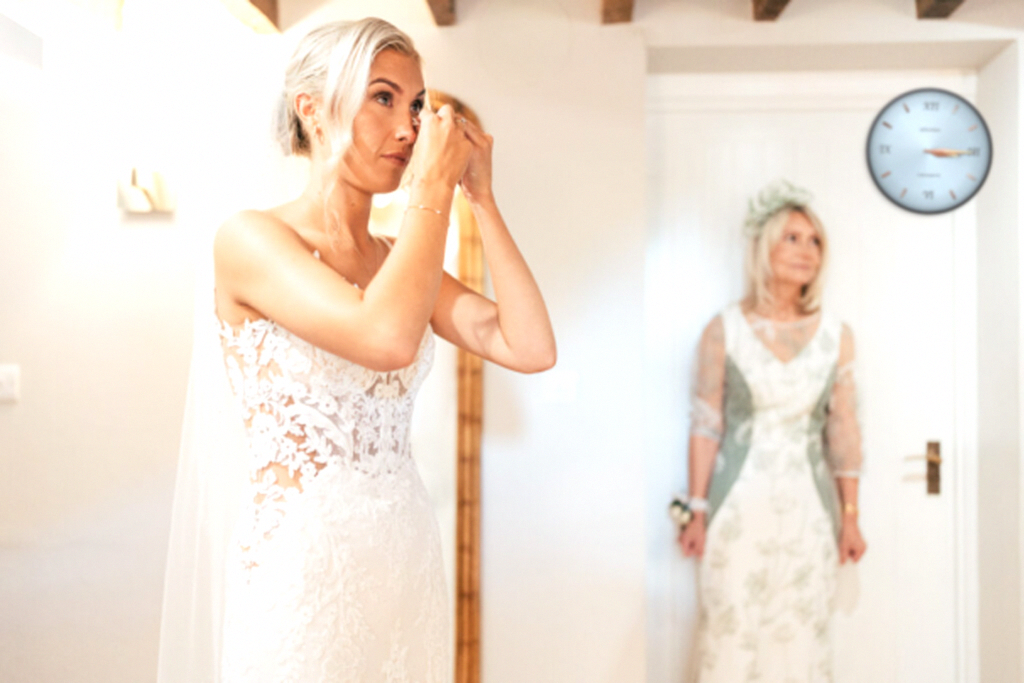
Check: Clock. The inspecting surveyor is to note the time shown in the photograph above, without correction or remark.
3:15
